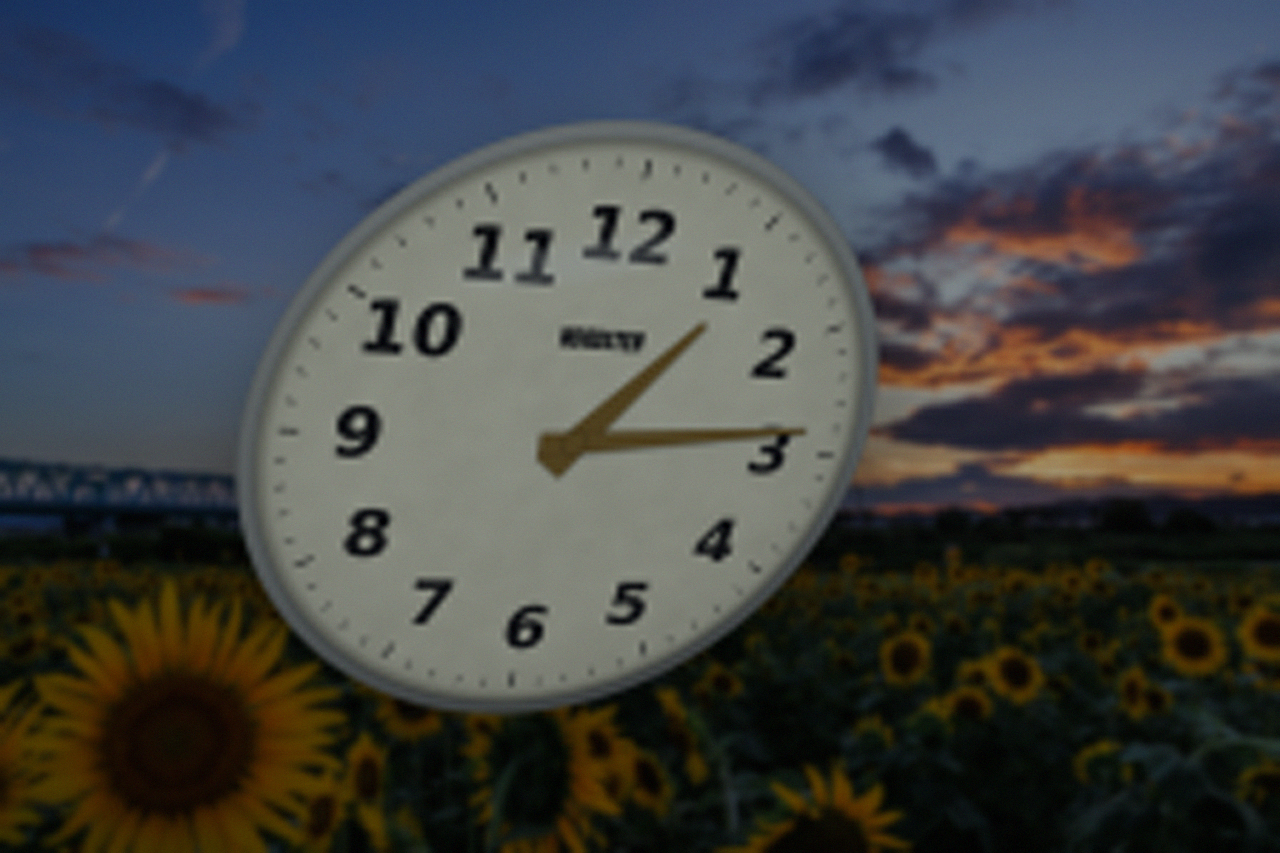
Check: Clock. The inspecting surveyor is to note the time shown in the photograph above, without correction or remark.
1:14
